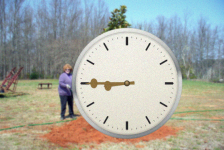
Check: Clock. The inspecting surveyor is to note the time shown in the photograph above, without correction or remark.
8:45
